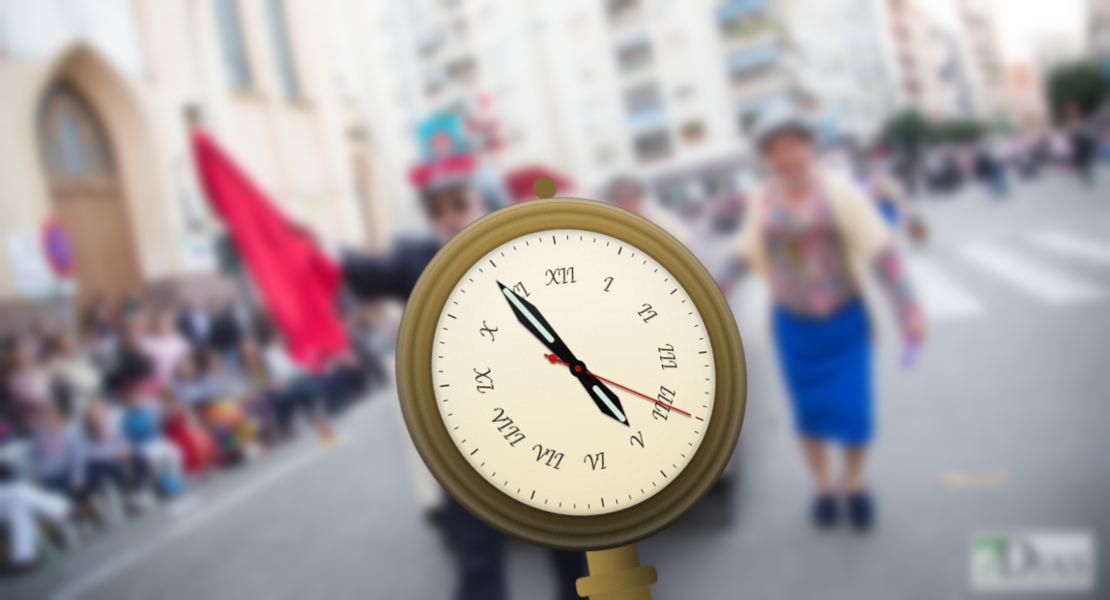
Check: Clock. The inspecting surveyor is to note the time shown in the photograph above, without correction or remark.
4:54:20
